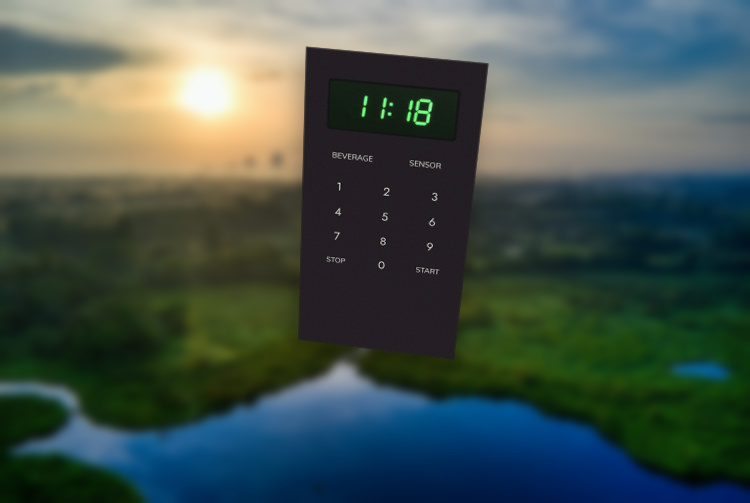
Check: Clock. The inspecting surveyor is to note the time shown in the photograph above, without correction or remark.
11:18
